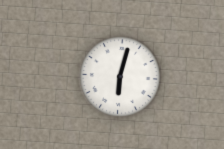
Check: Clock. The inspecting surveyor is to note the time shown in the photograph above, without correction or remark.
6:02
